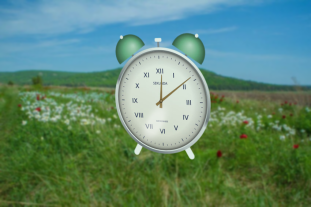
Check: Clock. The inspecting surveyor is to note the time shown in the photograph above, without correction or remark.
12:09
